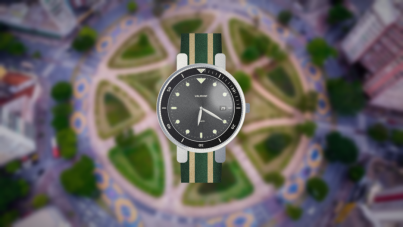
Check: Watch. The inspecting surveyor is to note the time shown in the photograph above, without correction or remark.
6:20
